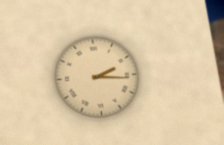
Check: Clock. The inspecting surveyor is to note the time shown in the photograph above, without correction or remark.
2:16
